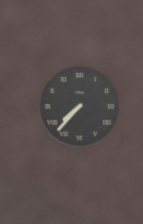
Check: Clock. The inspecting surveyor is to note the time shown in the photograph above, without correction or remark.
7:37
